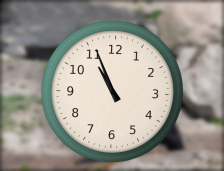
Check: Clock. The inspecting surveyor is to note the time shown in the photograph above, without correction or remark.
10:56
